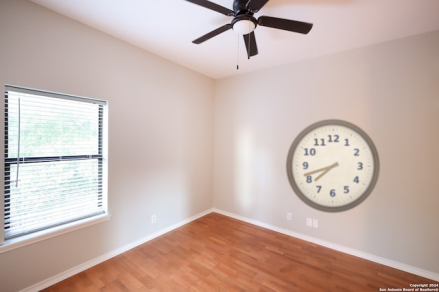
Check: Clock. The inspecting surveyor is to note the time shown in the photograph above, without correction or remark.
7:42
